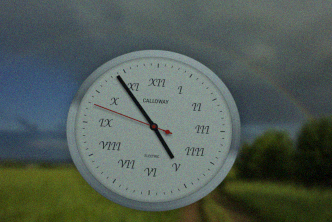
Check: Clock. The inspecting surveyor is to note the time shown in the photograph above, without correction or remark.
4:53:48
